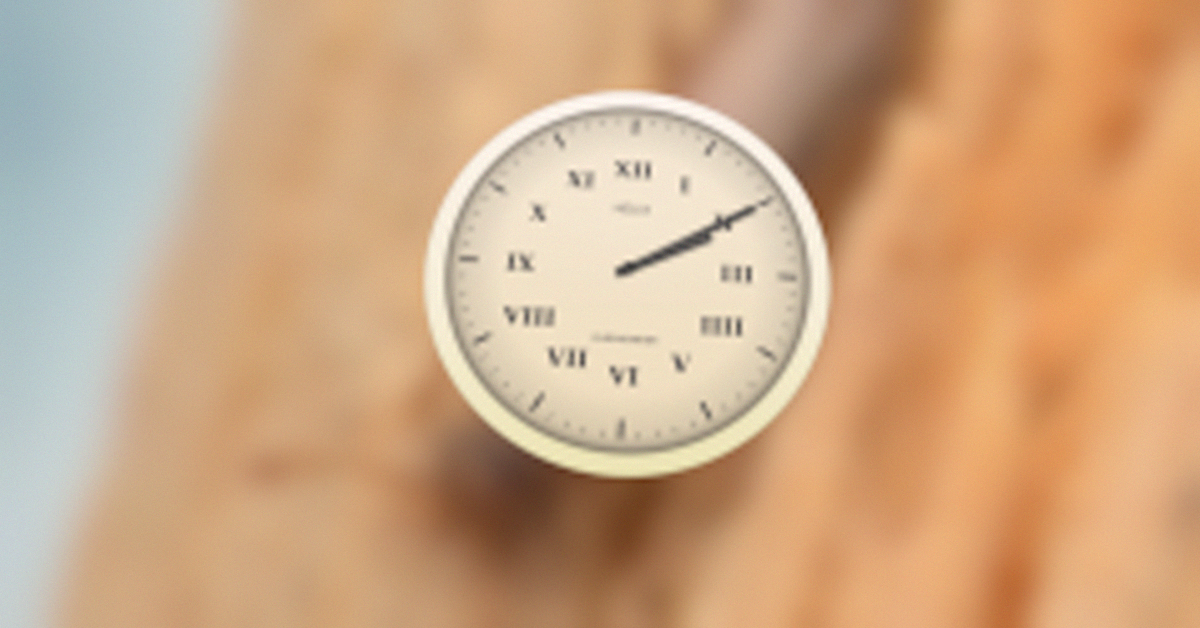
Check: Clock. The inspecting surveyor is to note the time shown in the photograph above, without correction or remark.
2:10
